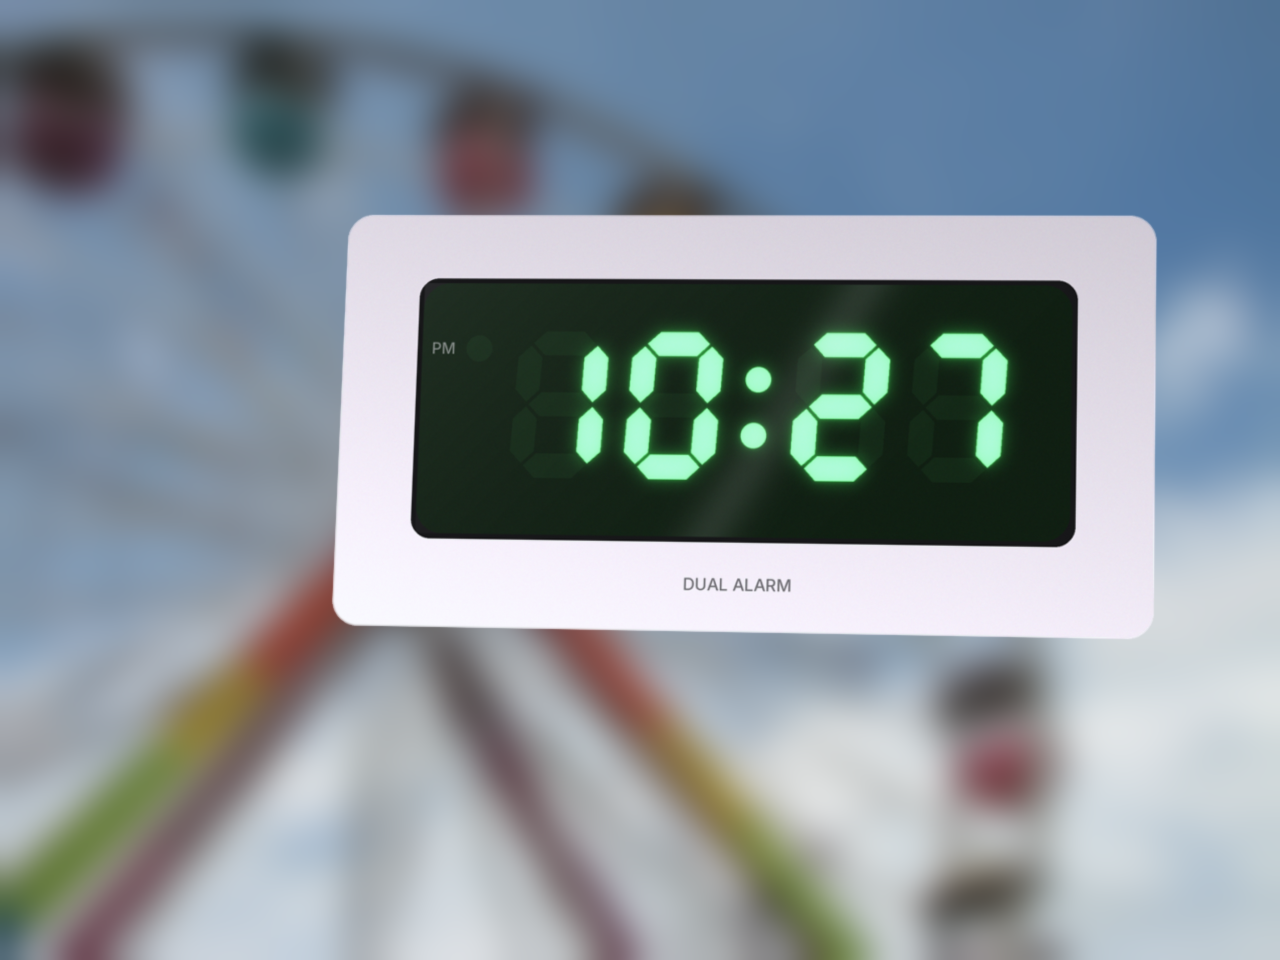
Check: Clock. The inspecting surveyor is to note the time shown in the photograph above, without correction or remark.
10:27
